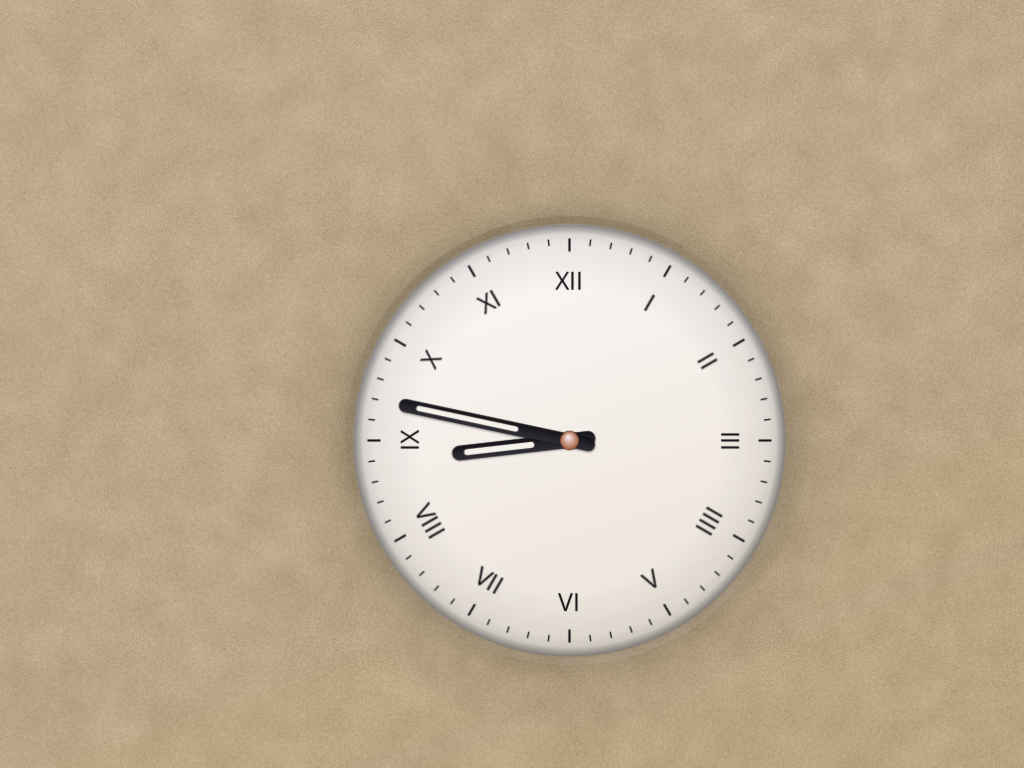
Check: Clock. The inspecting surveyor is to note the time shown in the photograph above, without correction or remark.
8:47
